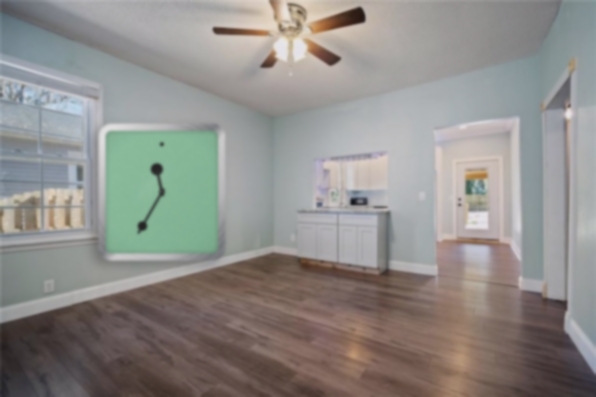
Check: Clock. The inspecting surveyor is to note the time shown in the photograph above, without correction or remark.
11:35
